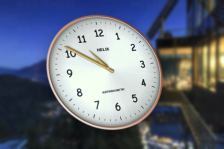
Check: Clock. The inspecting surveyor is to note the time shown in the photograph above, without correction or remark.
10:51
